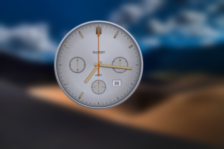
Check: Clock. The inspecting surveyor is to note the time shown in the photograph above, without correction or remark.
7:16
